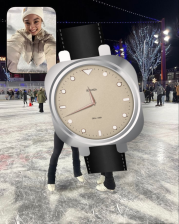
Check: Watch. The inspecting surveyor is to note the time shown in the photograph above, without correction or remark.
11:42
